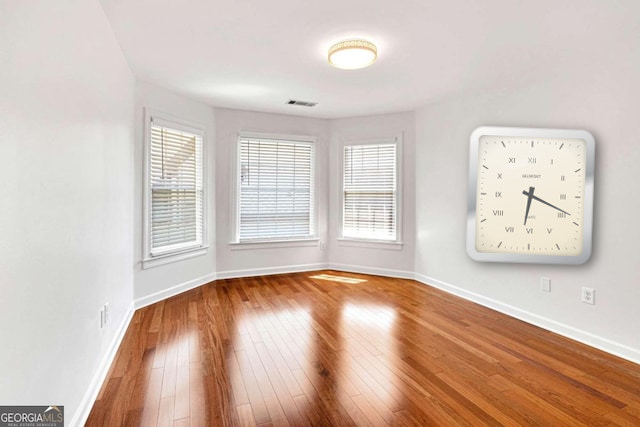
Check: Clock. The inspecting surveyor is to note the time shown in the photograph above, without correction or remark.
6:19
